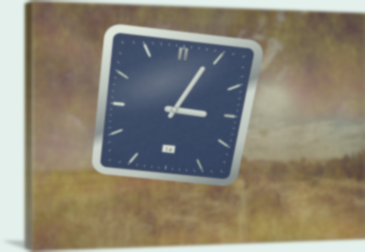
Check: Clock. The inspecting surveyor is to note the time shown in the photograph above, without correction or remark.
3:04
